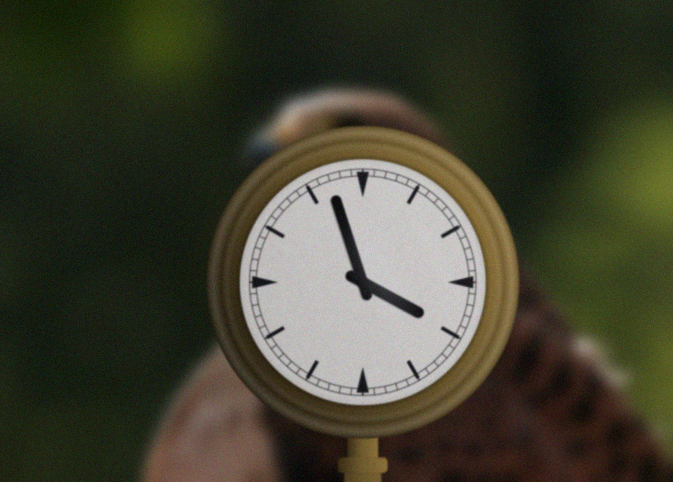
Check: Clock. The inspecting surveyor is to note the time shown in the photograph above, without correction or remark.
3:57
